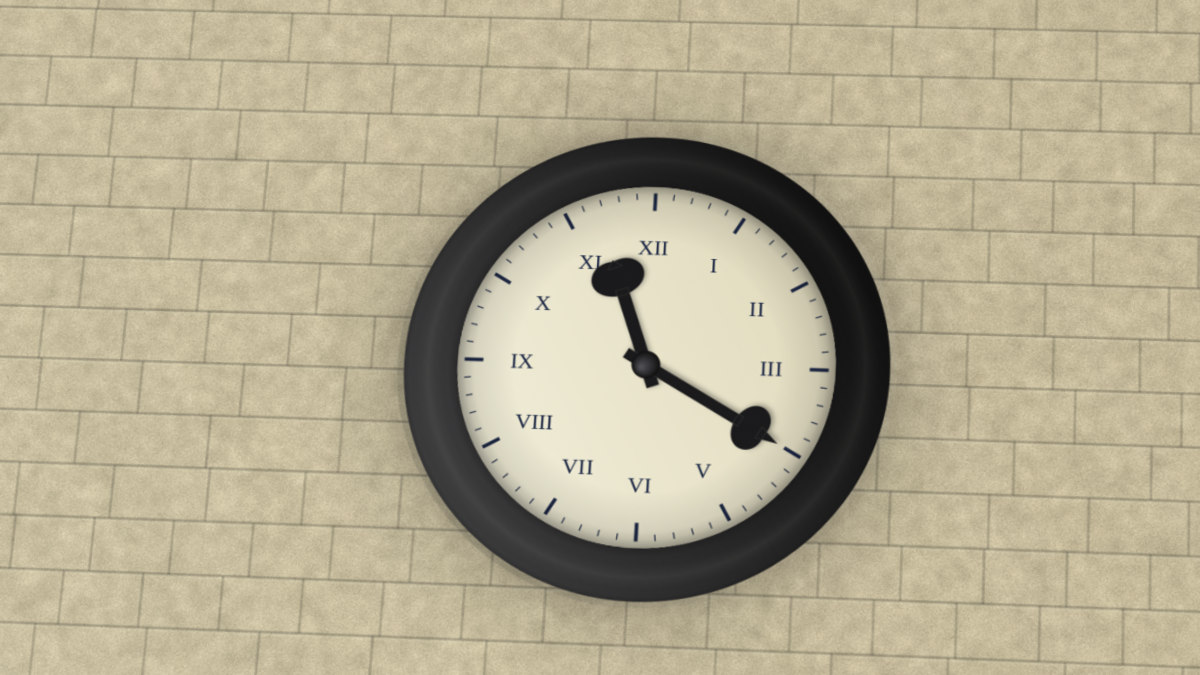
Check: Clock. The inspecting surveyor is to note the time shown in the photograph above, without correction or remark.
11:20
